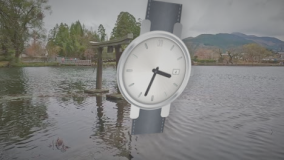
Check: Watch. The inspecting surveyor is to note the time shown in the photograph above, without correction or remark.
3:33
